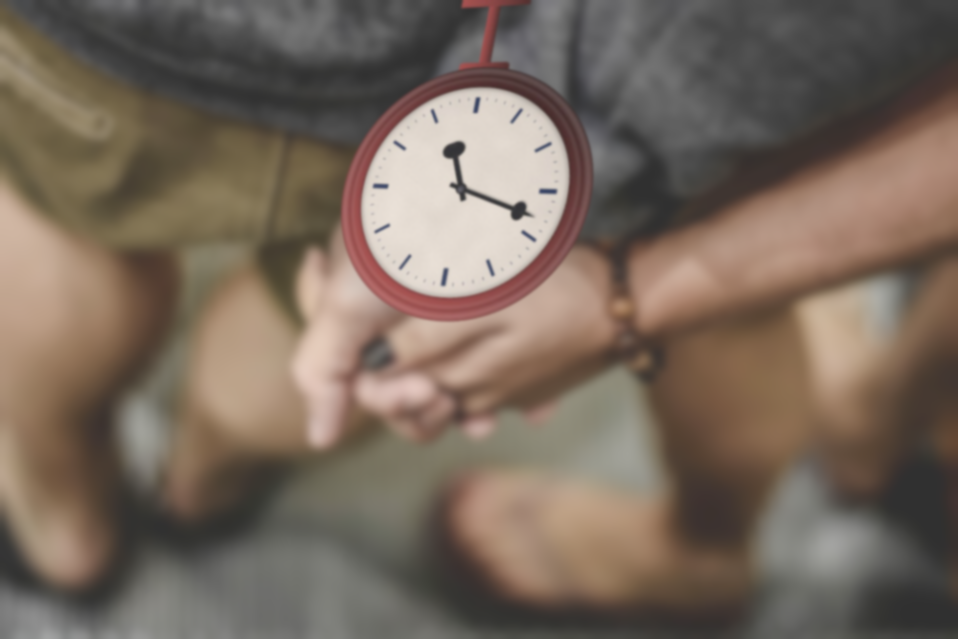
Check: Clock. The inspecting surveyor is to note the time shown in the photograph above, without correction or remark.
11:18
